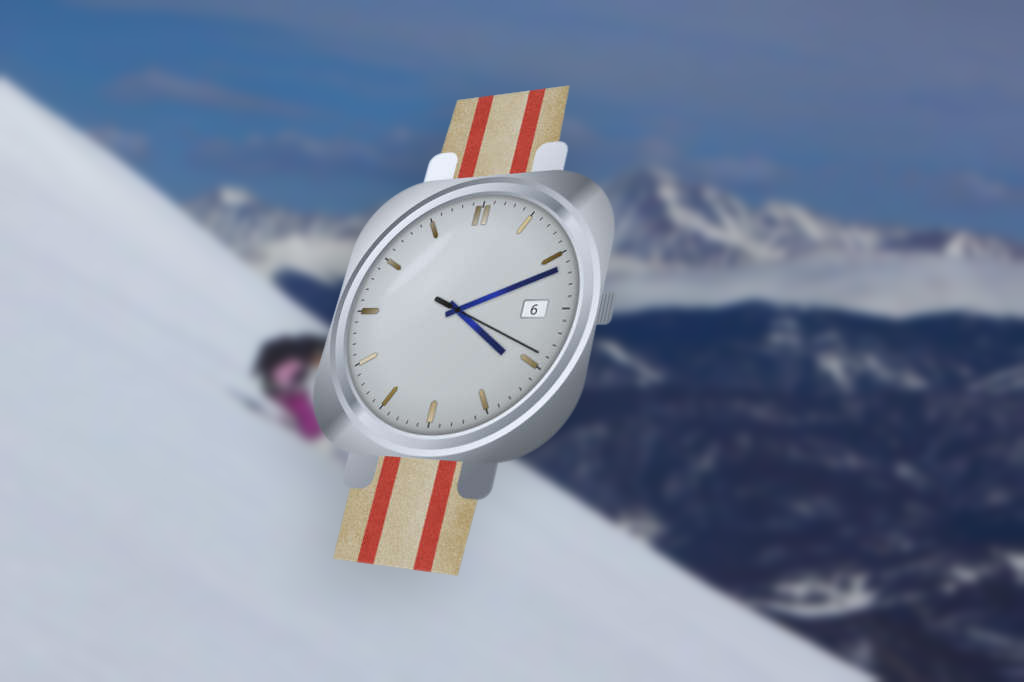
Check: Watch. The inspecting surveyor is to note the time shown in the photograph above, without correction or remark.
4:11:19
